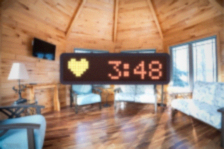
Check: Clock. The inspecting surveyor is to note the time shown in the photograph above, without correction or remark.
3:48
